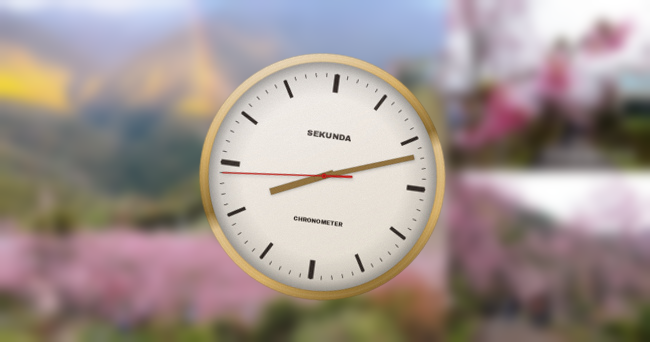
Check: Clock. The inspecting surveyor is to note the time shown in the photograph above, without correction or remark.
8:11:44
